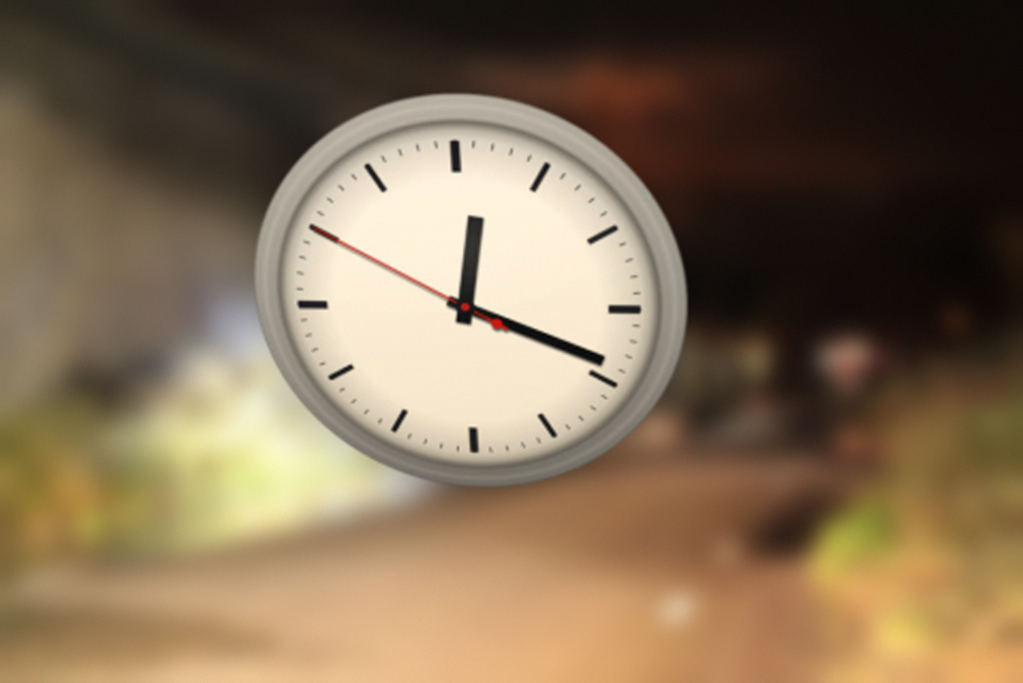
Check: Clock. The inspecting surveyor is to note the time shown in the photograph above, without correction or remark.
12:18:50
